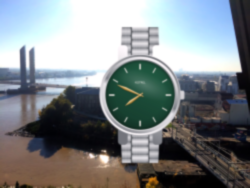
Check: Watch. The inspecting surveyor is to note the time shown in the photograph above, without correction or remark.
7:49
